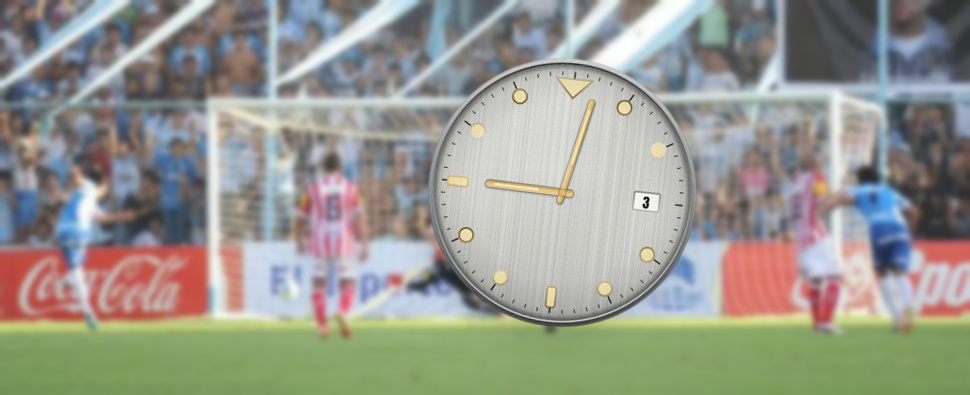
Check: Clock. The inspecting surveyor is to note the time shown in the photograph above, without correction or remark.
9:02
